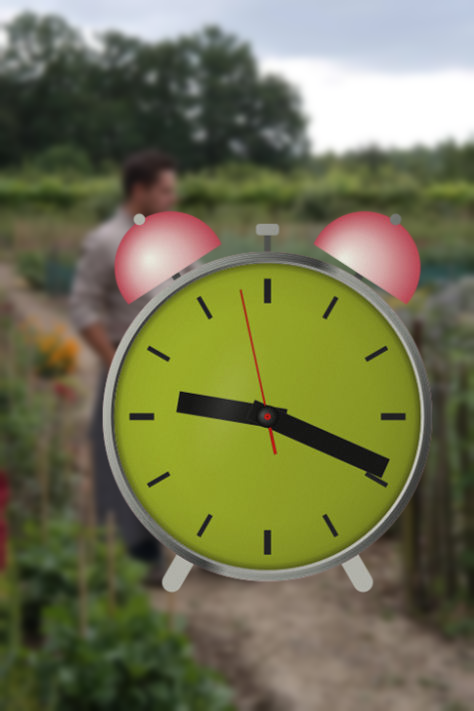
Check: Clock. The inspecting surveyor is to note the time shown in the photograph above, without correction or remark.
9:18:58
